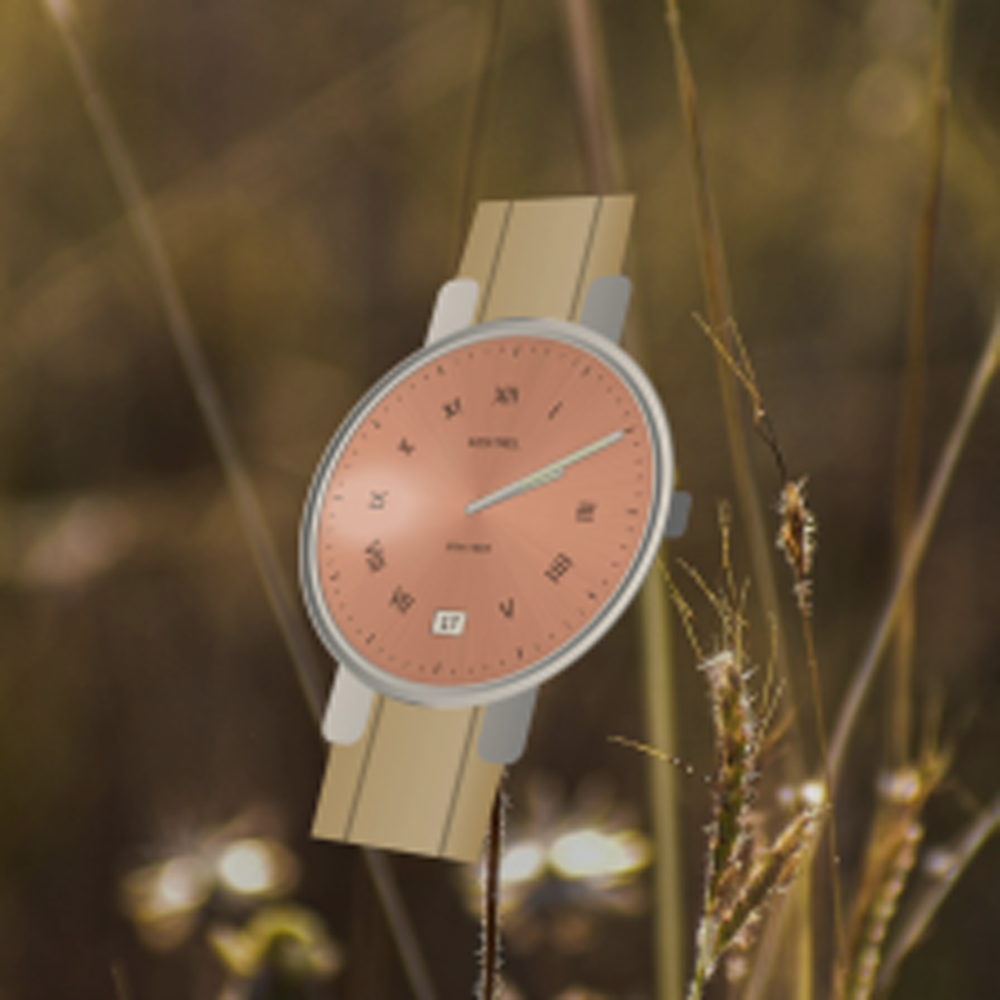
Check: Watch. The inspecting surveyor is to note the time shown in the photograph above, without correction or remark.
2:10
